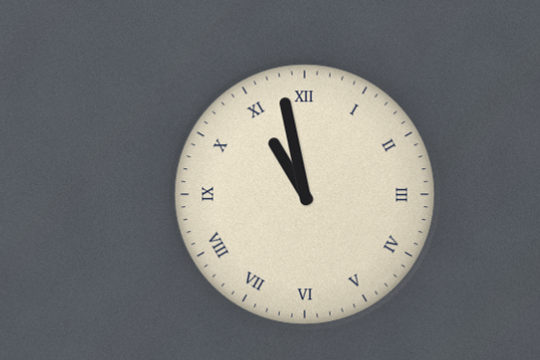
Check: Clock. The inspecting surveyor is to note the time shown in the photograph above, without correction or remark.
10:58
